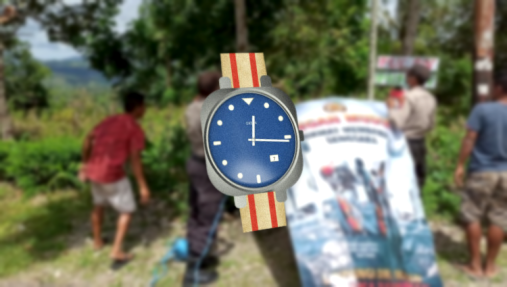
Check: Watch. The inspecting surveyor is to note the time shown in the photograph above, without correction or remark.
12:16
